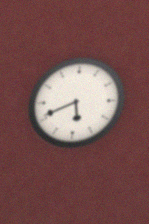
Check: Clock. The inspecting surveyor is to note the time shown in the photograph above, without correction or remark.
5:41
